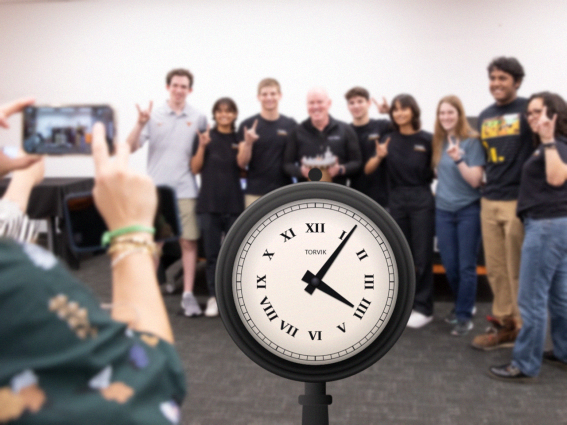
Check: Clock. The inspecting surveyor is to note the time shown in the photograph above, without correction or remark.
4:06
